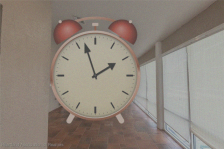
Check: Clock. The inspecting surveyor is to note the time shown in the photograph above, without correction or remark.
1:57
